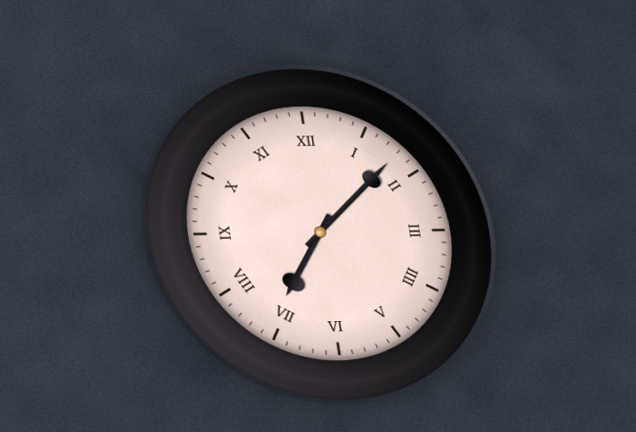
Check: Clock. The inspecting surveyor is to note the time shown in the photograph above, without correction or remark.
7:08
